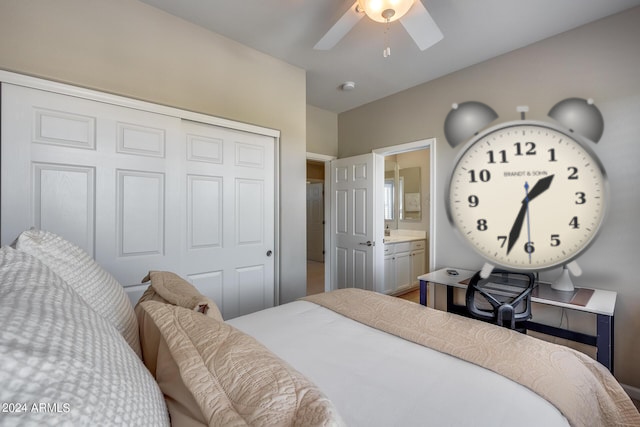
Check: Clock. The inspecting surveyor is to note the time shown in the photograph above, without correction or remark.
1:33:30
